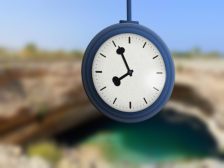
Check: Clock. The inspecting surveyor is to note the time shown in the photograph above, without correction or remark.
7:56
